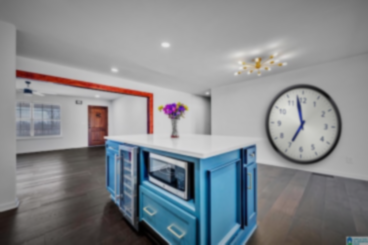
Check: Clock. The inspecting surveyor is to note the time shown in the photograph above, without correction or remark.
6:58
